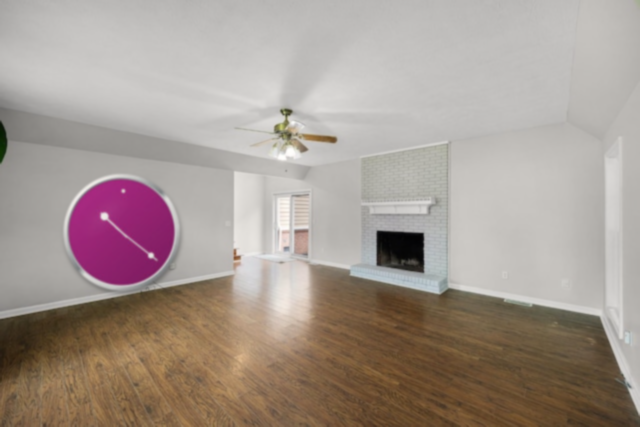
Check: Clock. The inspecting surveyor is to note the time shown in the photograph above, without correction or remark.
10:21
